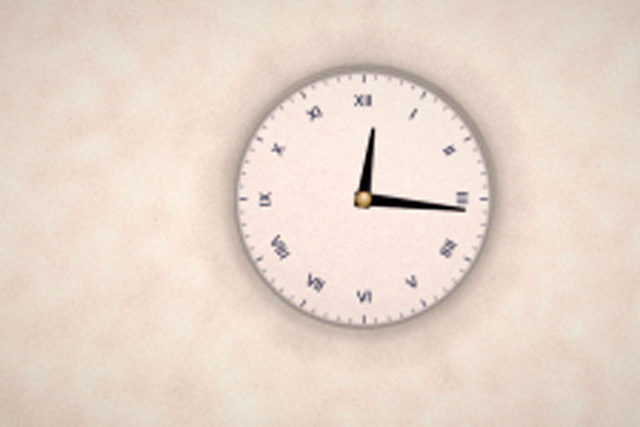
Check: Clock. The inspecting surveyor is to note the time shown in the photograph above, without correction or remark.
12:16
